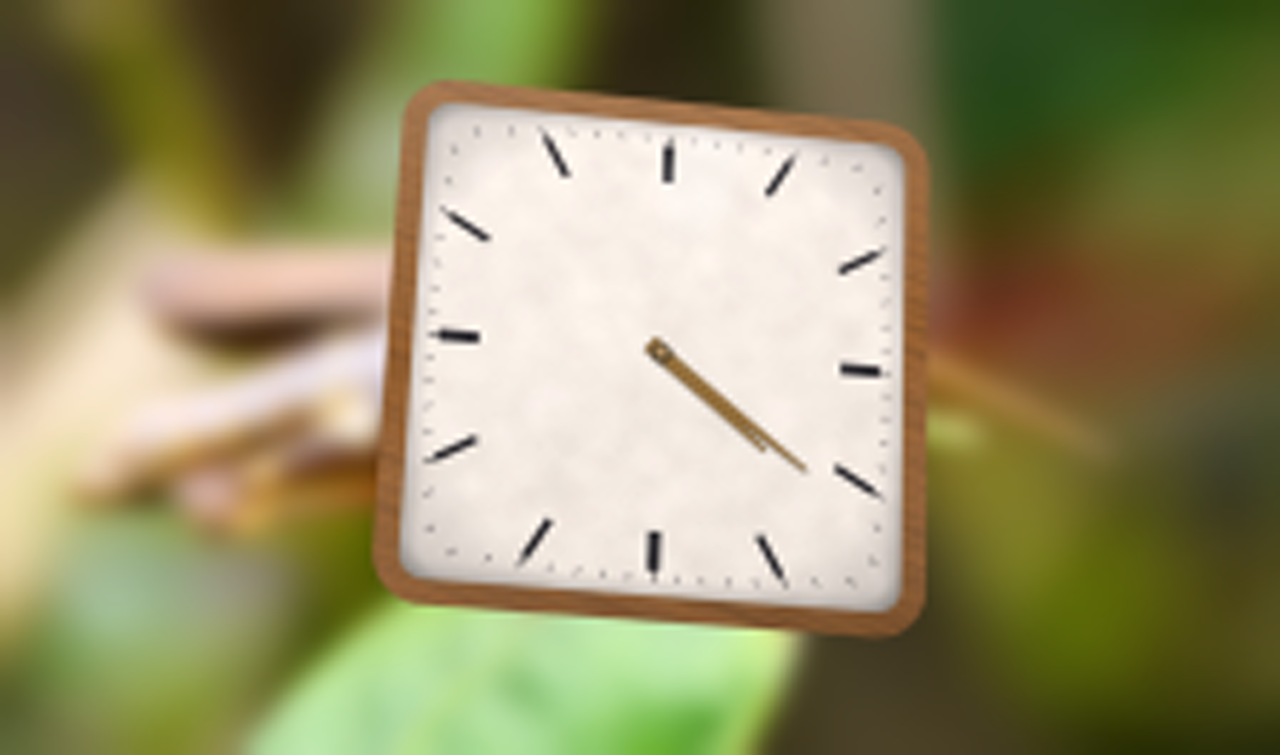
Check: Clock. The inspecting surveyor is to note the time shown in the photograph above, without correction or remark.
4:21
